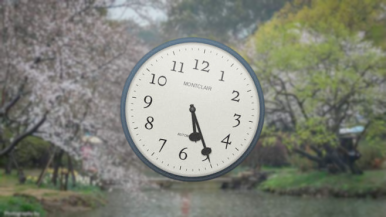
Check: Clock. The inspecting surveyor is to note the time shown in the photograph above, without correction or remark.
5:25
